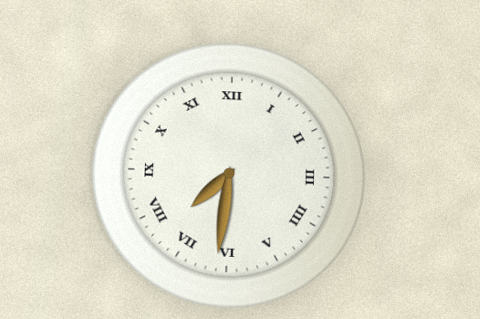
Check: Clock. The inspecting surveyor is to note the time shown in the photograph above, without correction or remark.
7:31
